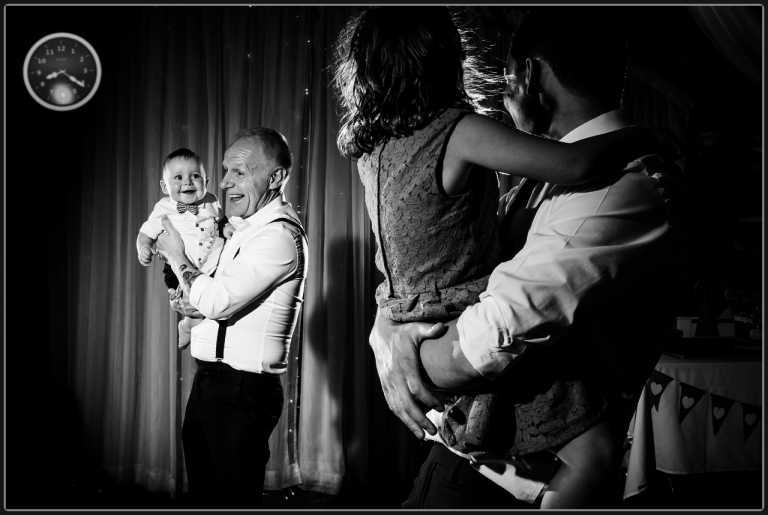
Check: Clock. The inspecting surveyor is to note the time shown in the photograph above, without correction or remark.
8:21
